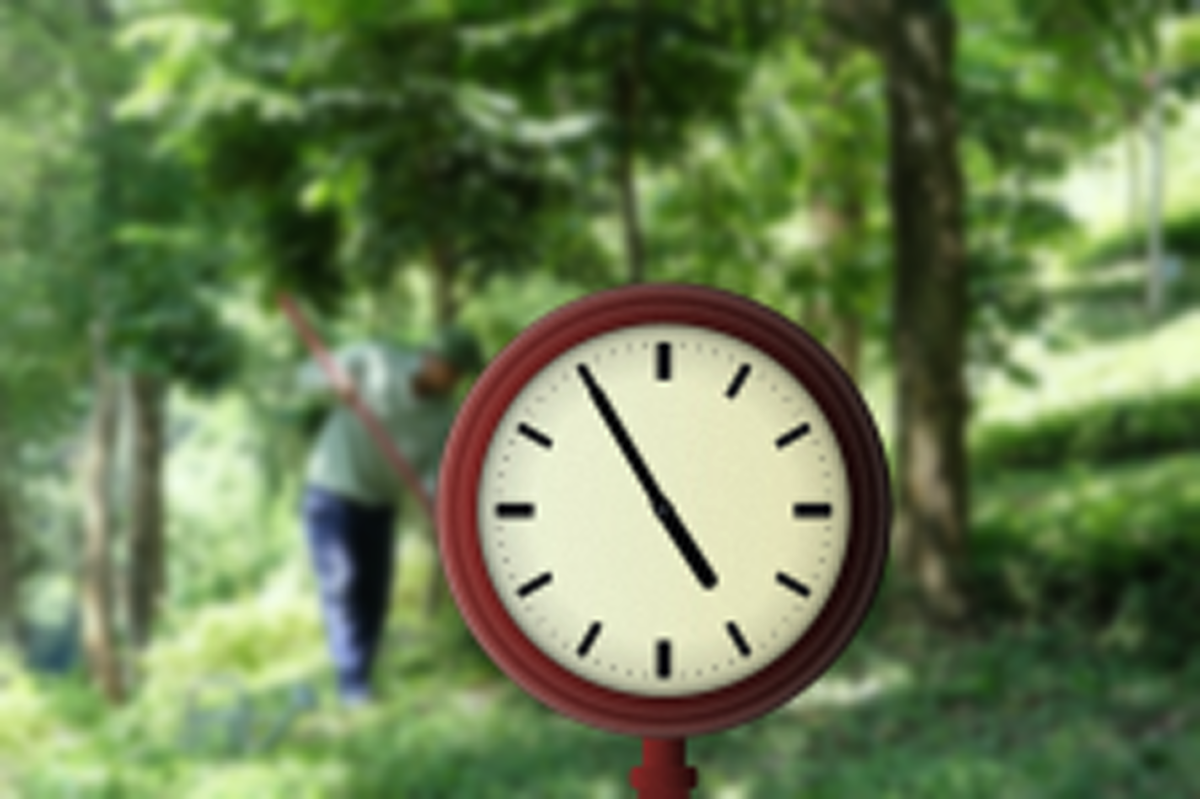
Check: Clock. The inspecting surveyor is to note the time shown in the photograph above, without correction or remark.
4:55
